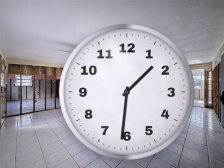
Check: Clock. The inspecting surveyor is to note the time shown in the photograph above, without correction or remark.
1:31
